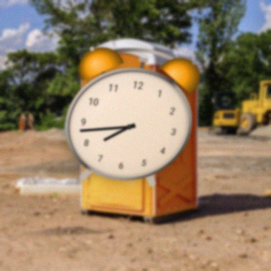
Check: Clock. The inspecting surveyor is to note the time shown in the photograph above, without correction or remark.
7:43
